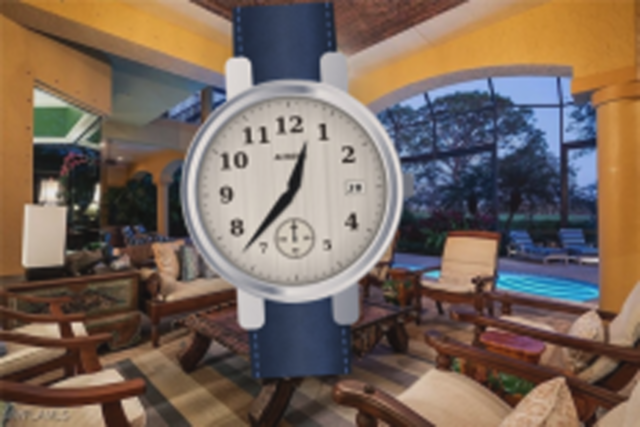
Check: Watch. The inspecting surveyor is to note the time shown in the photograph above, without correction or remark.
12:37
